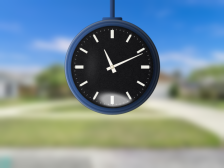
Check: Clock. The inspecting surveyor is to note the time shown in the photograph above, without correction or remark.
11:11
